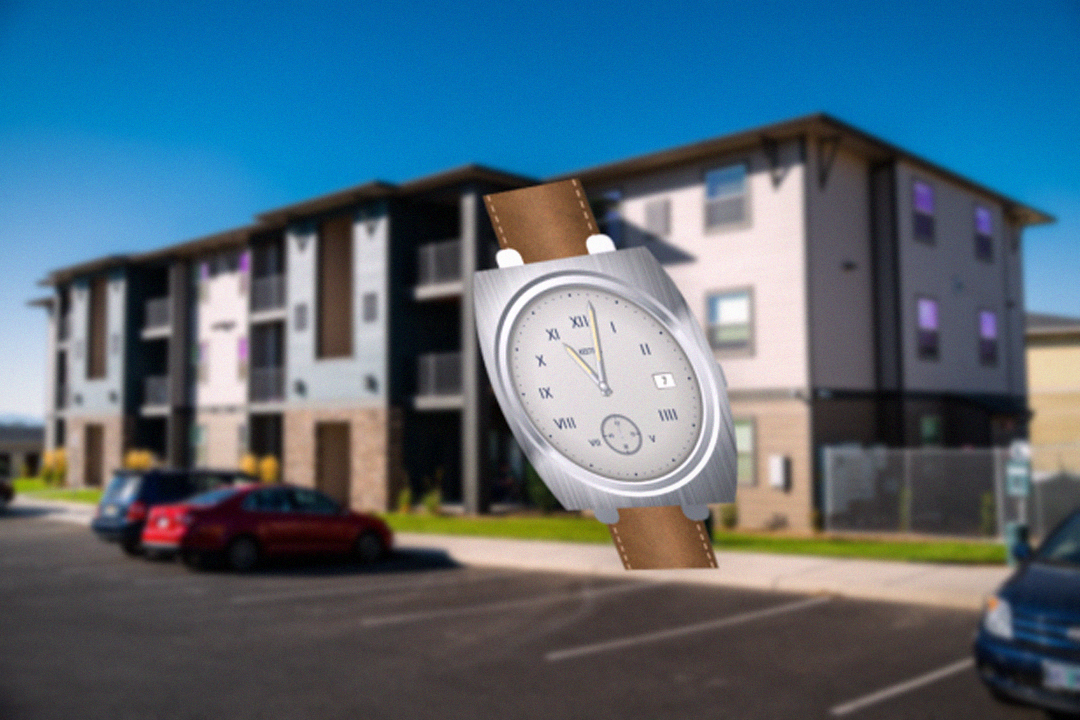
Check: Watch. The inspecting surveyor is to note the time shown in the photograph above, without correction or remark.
11:02
